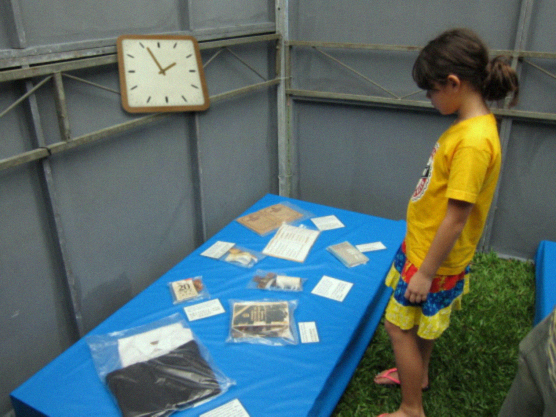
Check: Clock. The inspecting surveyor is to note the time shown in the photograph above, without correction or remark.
1:56
